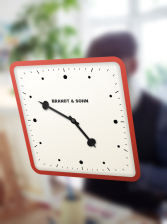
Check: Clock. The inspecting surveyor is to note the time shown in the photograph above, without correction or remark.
4:50
